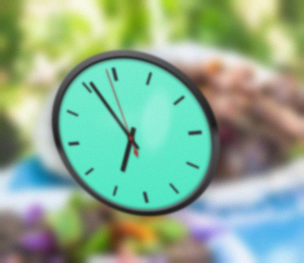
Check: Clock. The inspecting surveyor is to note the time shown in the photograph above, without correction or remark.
6:55:59
